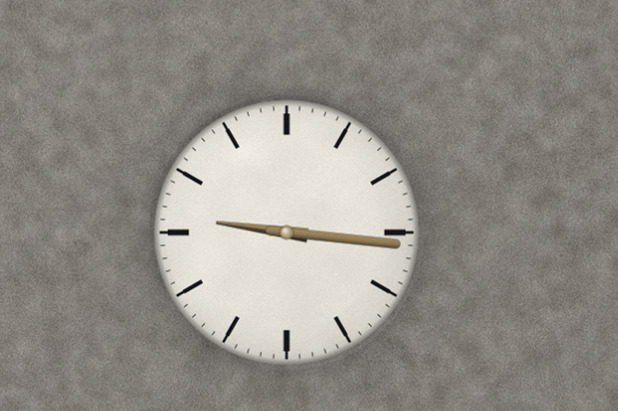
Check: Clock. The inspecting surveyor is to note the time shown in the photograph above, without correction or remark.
9:16
